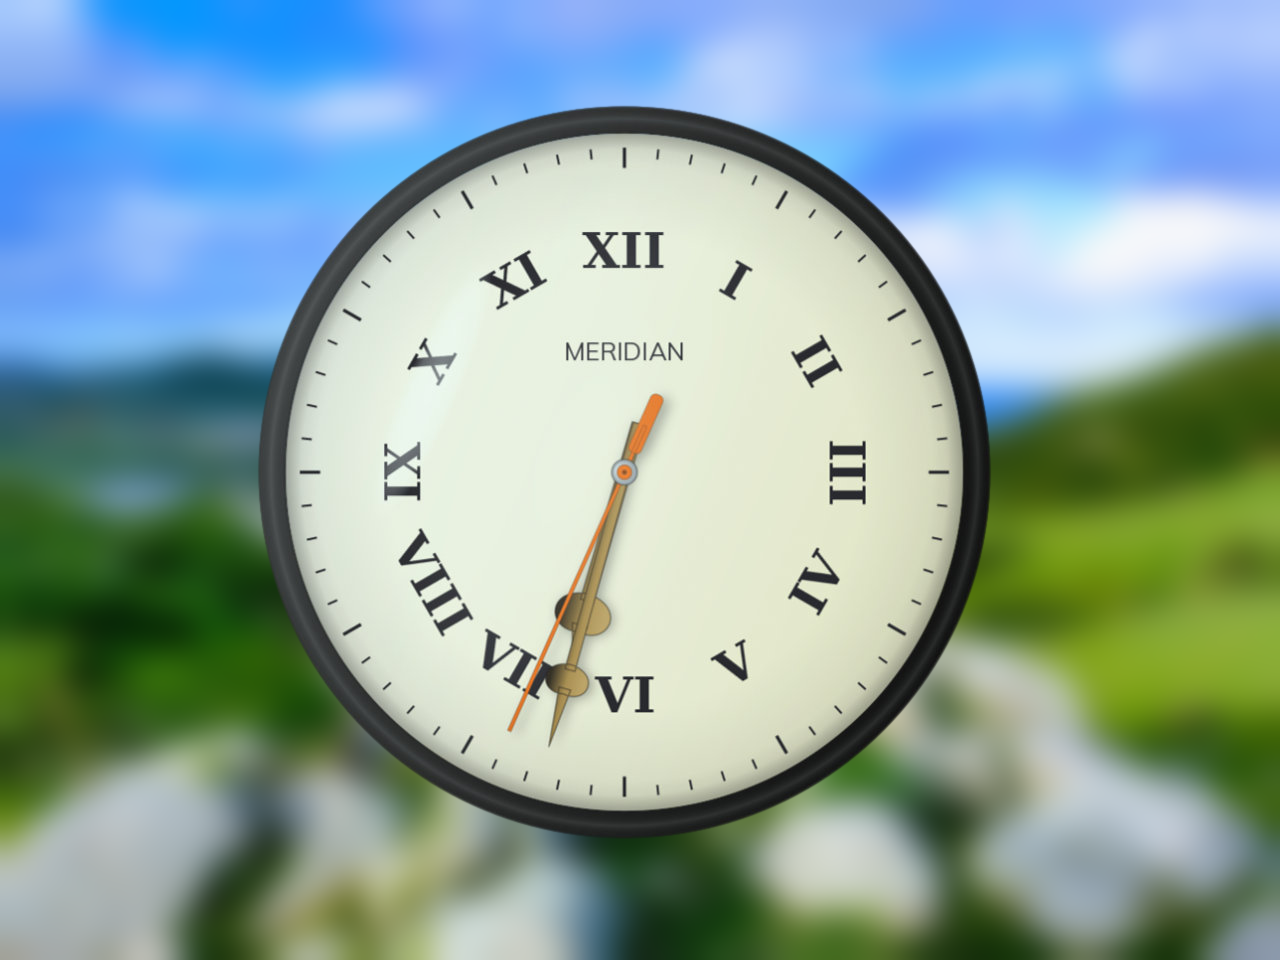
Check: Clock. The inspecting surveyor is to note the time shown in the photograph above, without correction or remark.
6:32:34
